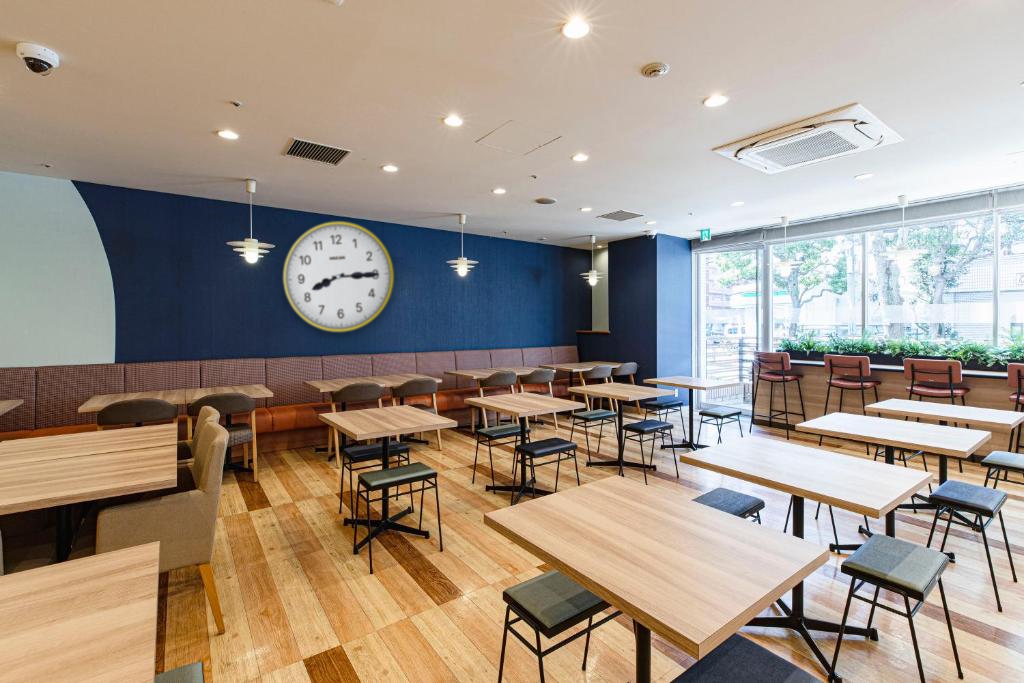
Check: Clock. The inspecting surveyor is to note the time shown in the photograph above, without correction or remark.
8:15
